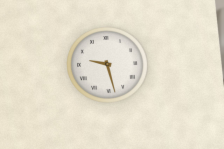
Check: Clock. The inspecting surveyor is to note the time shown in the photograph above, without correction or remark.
9:28
